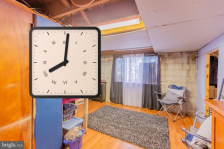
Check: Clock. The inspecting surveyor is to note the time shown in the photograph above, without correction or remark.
8:01
